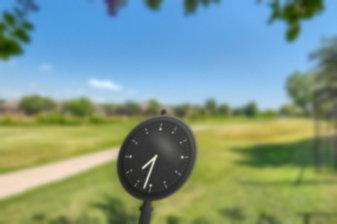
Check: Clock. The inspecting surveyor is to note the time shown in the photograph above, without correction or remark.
7:32
